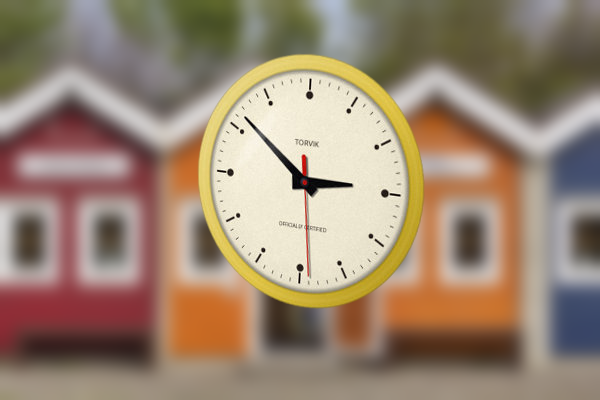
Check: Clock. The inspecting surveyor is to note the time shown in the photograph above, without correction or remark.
2:51:29
